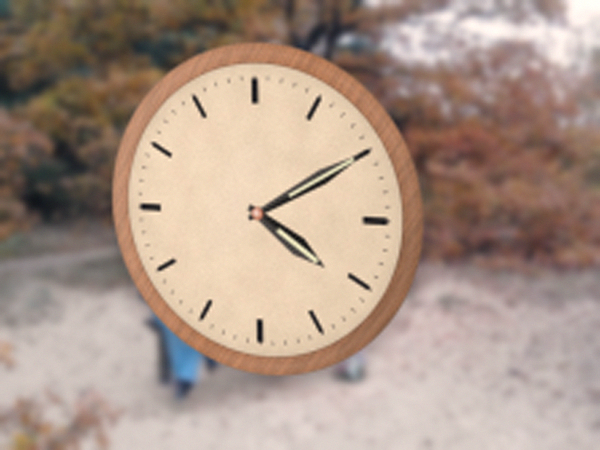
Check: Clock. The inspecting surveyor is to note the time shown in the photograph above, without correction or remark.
4:10
